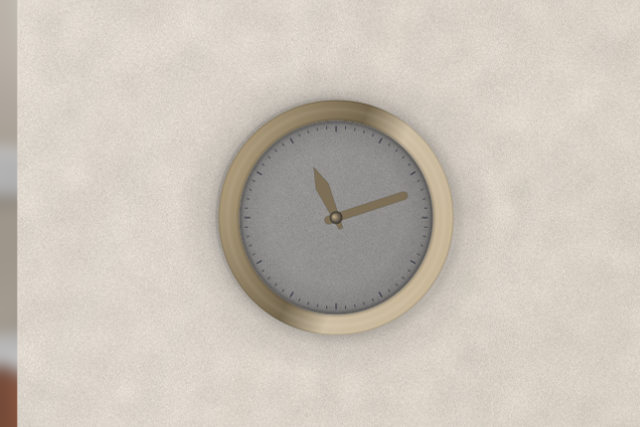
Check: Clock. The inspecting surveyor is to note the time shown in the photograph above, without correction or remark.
11:12
